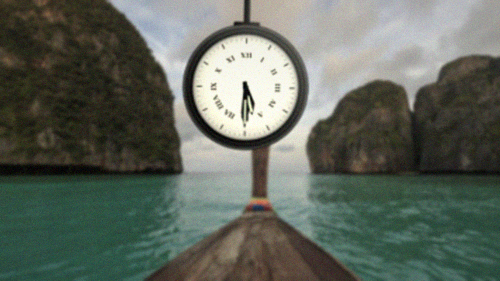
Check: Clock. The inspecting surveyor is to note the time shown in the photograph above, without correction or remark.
5:30
